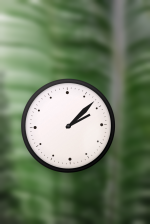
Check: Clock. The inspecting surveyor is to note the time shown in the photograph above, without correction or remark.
2:08
